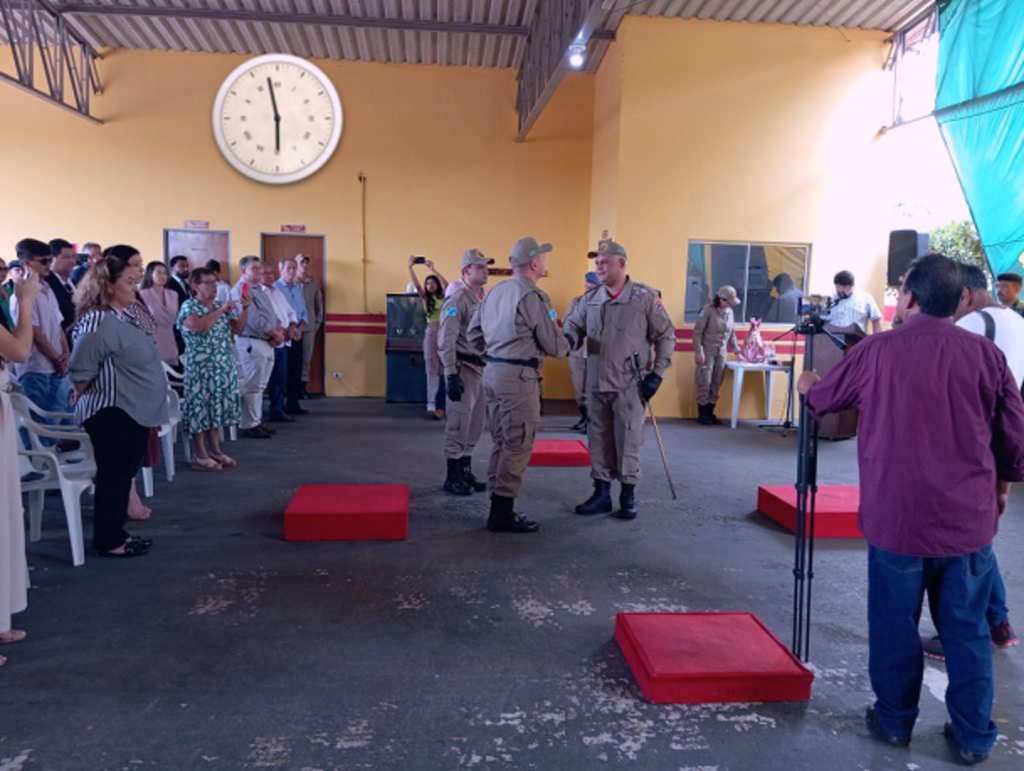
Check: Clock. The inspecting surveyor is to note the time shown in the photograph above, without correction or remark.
5:58
